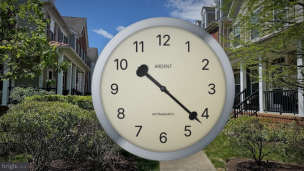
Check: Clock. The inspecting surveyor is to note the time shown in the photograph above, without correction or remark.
10:22
